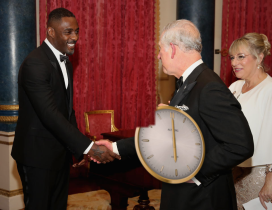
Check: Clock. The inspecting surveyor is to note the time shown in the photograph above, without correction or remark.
6:00
